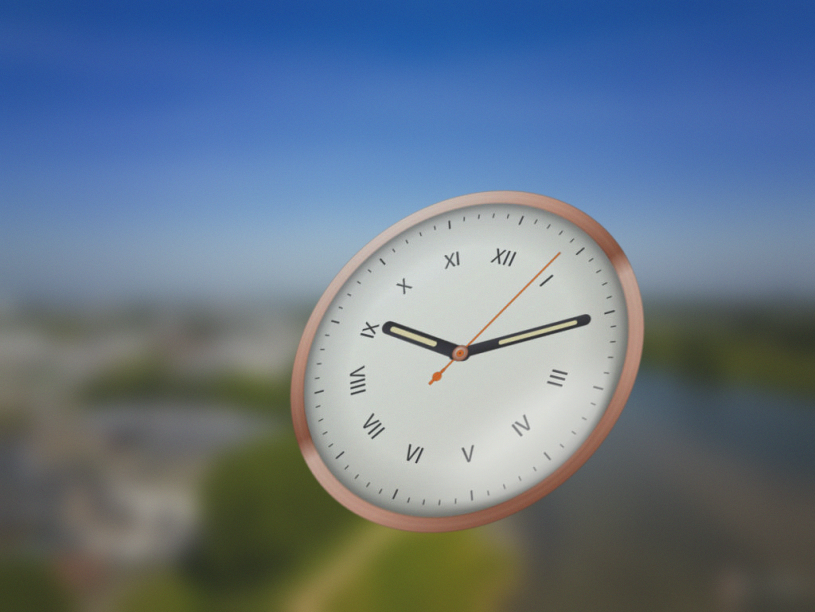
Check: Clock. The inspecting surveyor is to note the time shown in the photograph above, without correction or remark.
9:10:04
